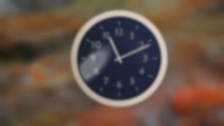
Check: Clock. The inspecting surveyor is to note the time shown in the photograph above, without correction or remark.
11:11
